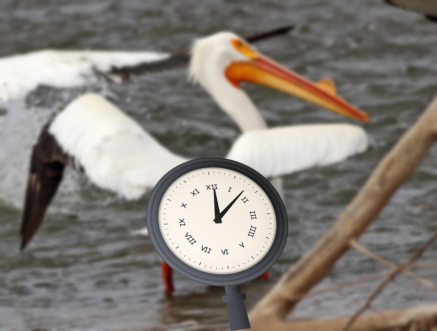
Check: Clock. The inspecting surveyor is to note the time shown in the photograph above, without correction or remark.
12:08
